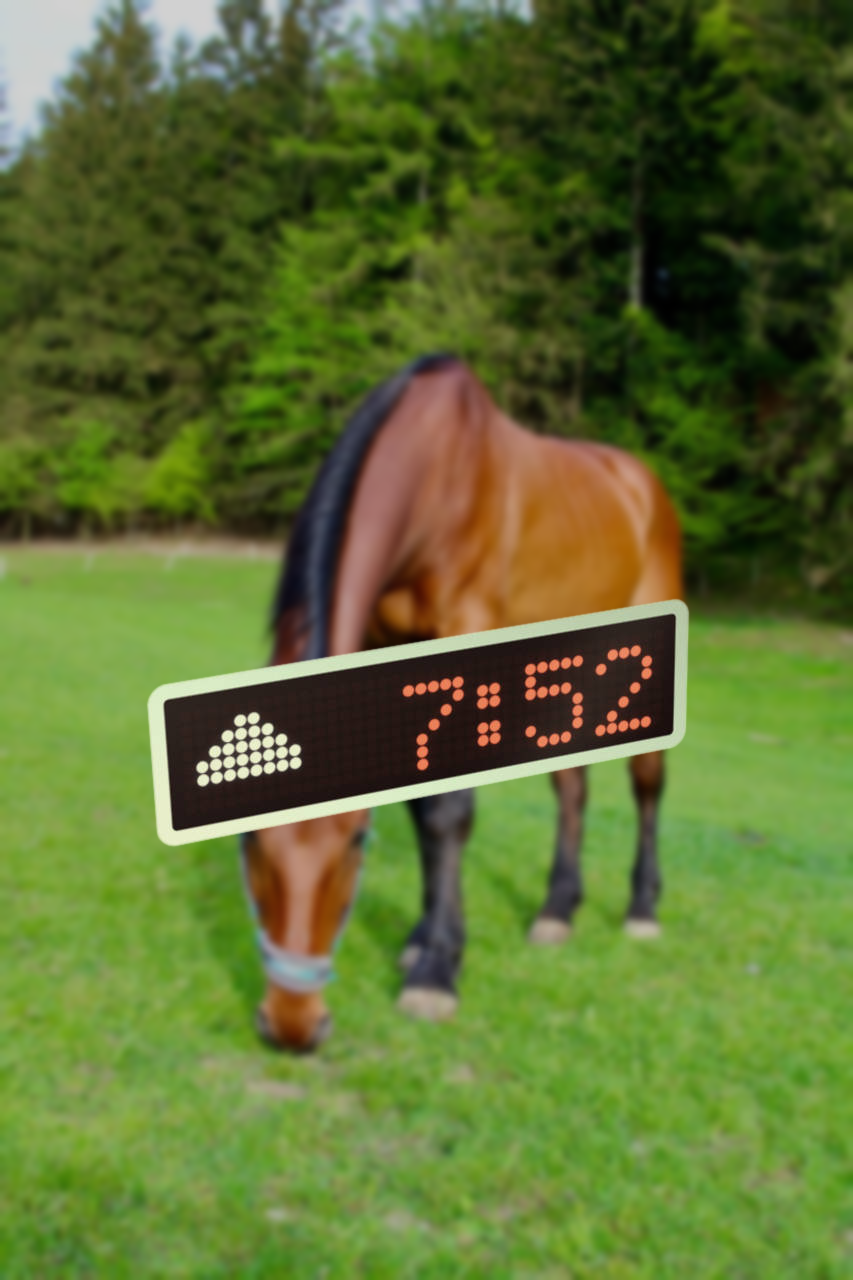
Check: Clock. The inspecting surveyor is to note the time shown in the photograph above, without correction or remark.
7:52
